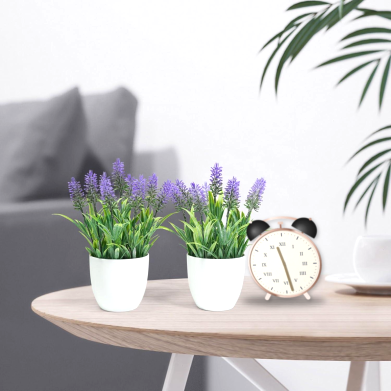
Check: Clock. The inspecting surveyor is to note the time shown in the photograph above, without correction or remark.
11:28
